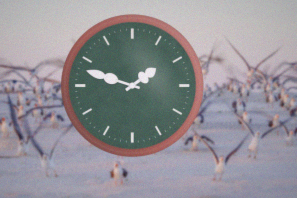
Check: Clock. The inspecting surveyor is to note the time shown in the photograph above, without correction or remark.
1:48
